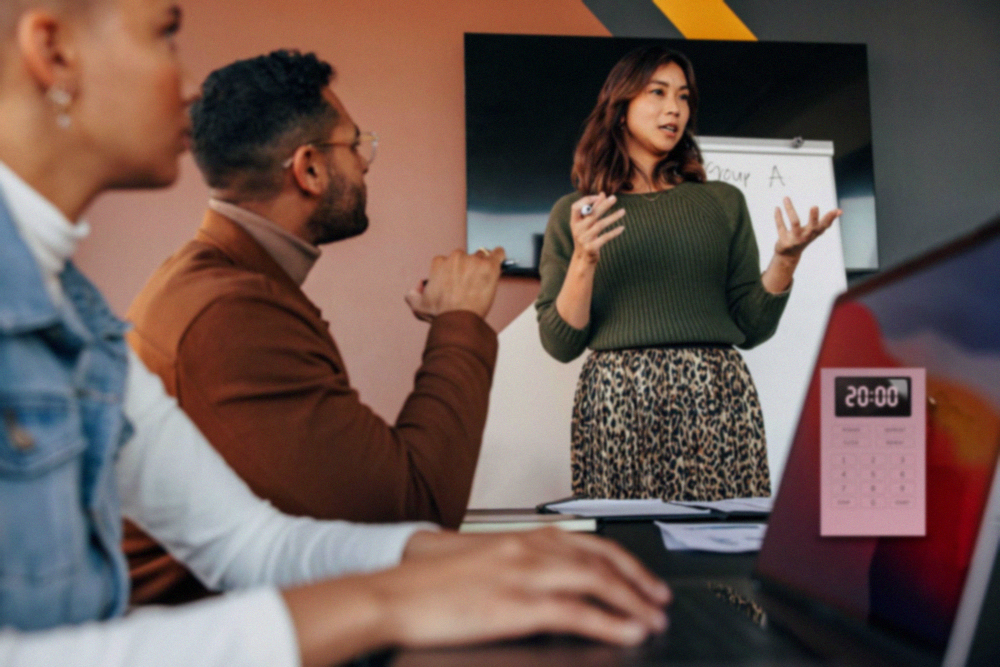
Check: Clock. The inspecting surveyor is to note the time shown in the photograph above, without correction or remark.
20:00
